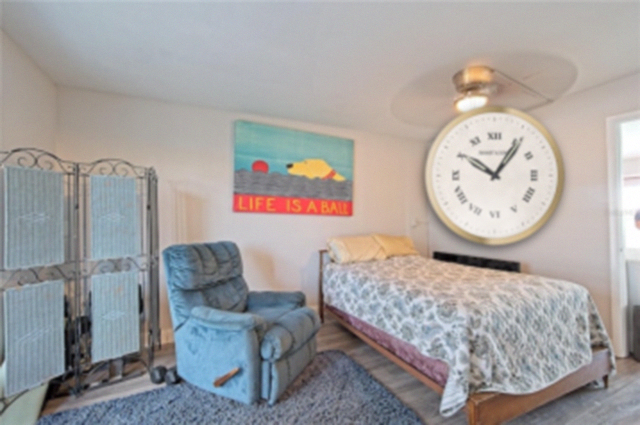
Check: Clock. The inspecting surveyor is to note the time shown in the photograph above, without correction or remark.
10:06
